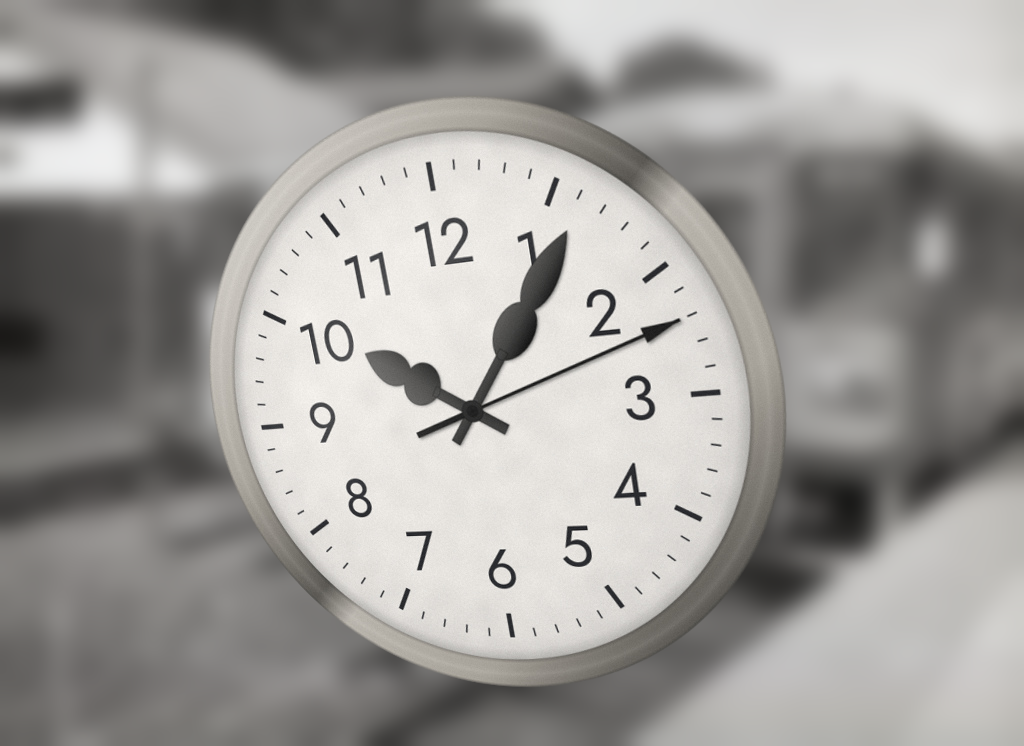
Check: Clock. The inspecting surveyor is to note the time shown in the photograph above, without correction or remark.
10:06:12
